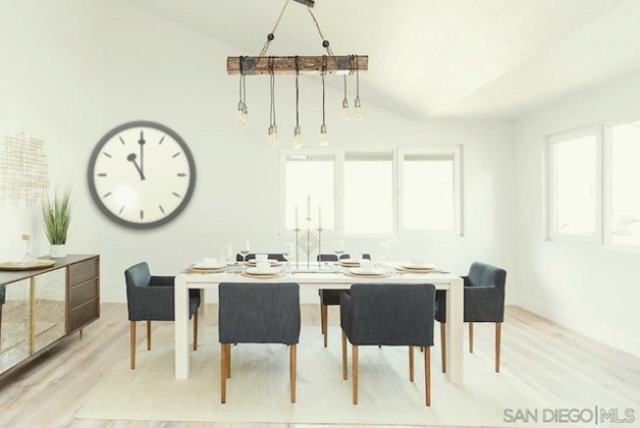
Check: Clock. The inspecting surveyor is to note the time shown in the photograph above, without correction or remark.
11:00
